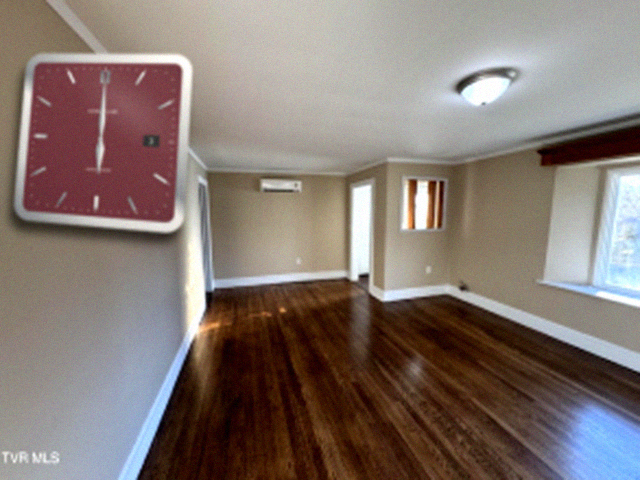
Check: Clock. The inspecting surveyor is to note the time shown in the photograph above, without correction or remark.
6:00
